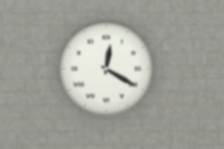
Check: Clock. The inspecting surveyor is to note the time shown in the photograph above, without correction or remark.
12:20
